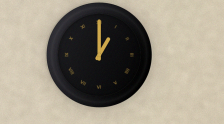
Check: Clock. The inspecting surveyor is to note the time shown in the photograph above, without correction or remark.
1:00
